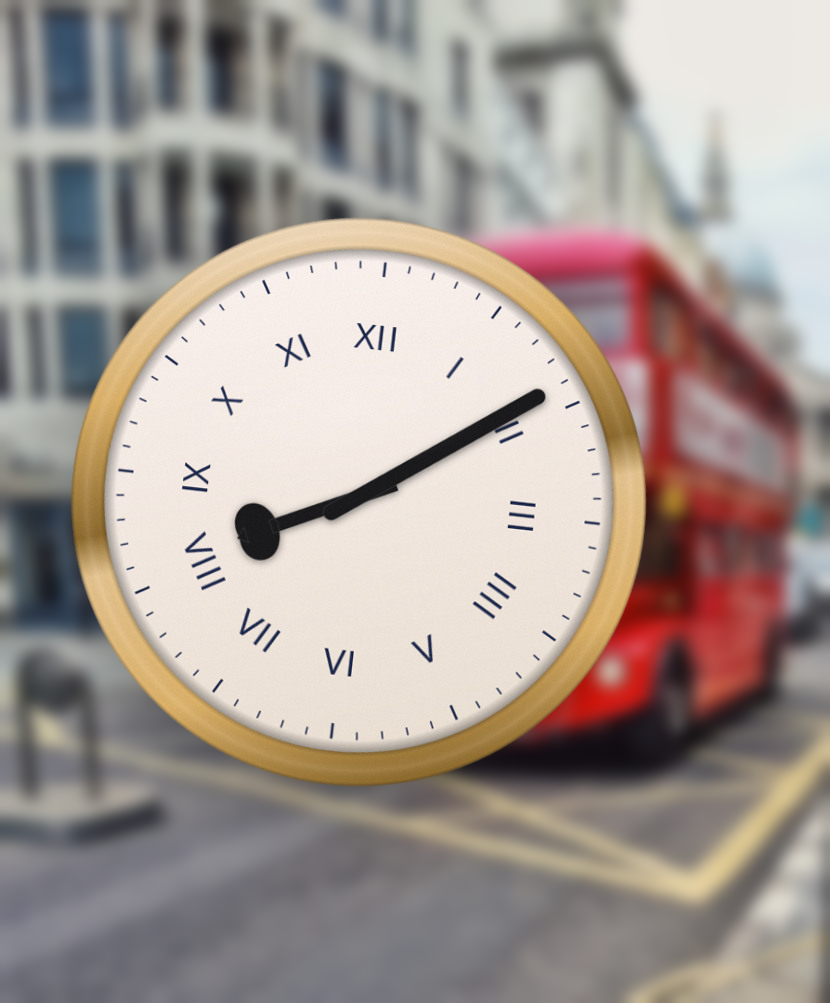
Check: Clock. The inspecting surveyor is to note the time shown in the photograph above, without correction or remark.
8:09
